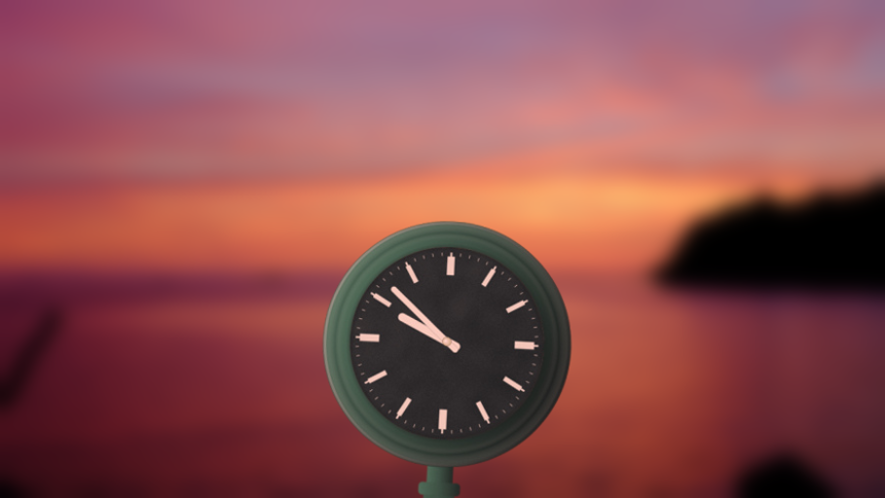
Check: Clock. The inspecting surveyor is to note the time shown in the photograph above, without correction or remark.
9:52
